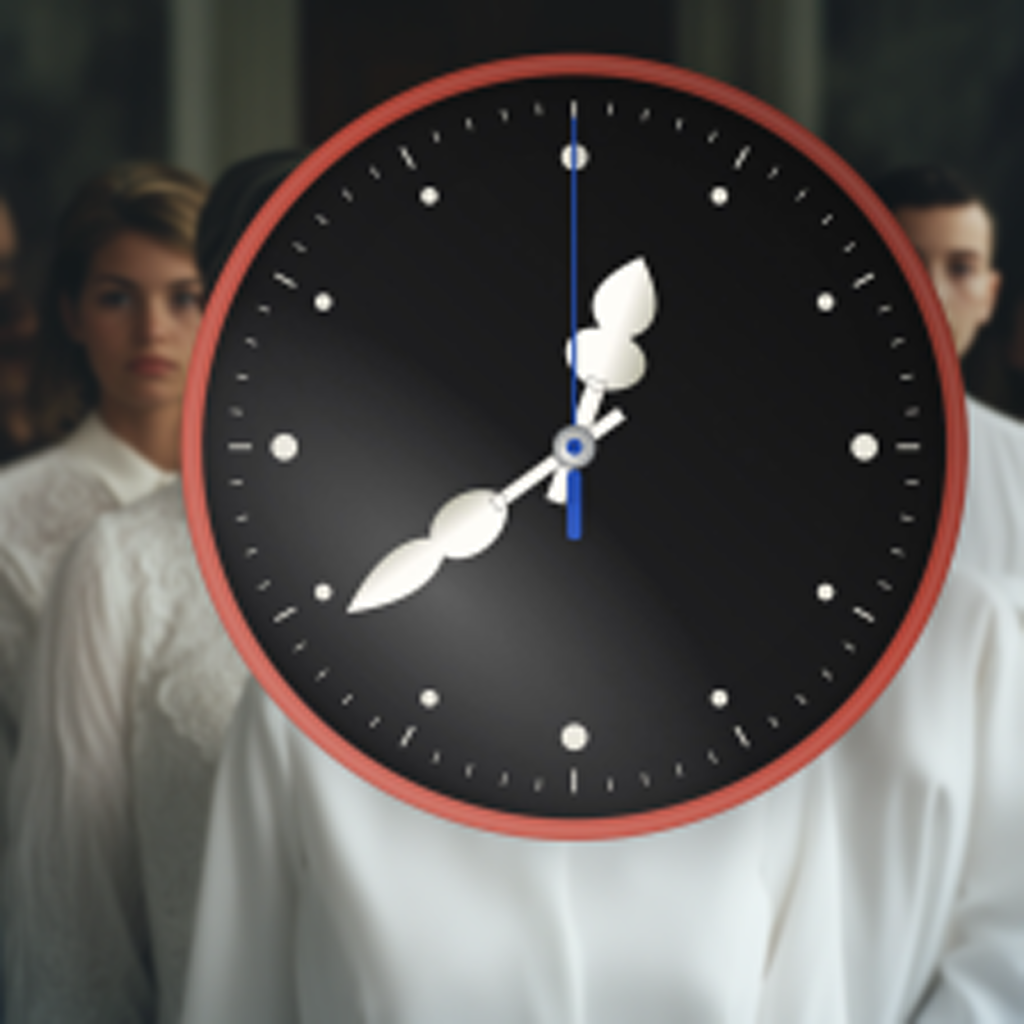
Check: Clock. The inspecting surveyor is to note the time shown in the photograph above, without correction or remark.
12:39:00
